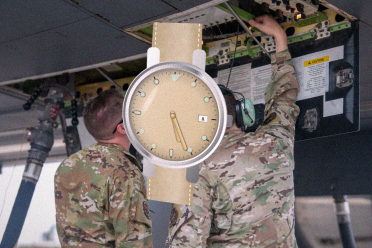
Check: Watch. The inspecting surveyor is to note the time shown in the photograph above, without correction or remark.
5:26
